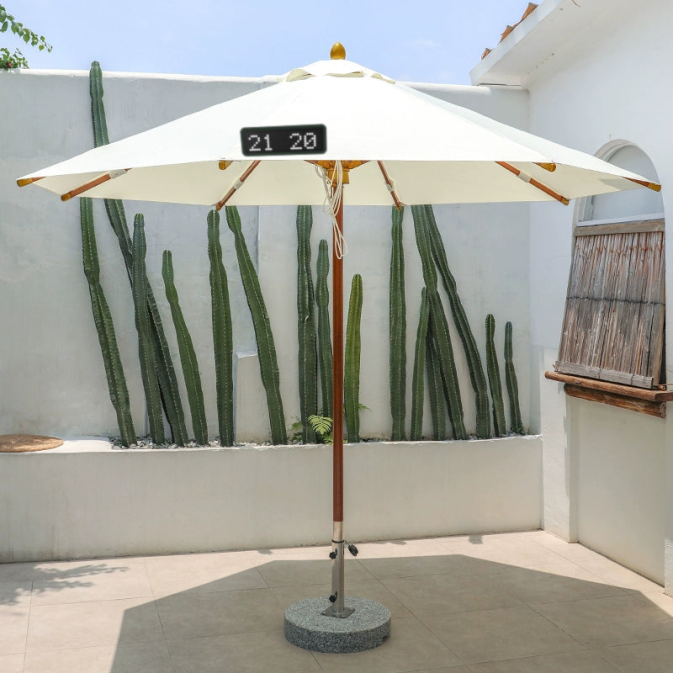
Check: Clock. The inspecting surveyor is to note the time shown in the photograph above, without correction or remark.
21:20
